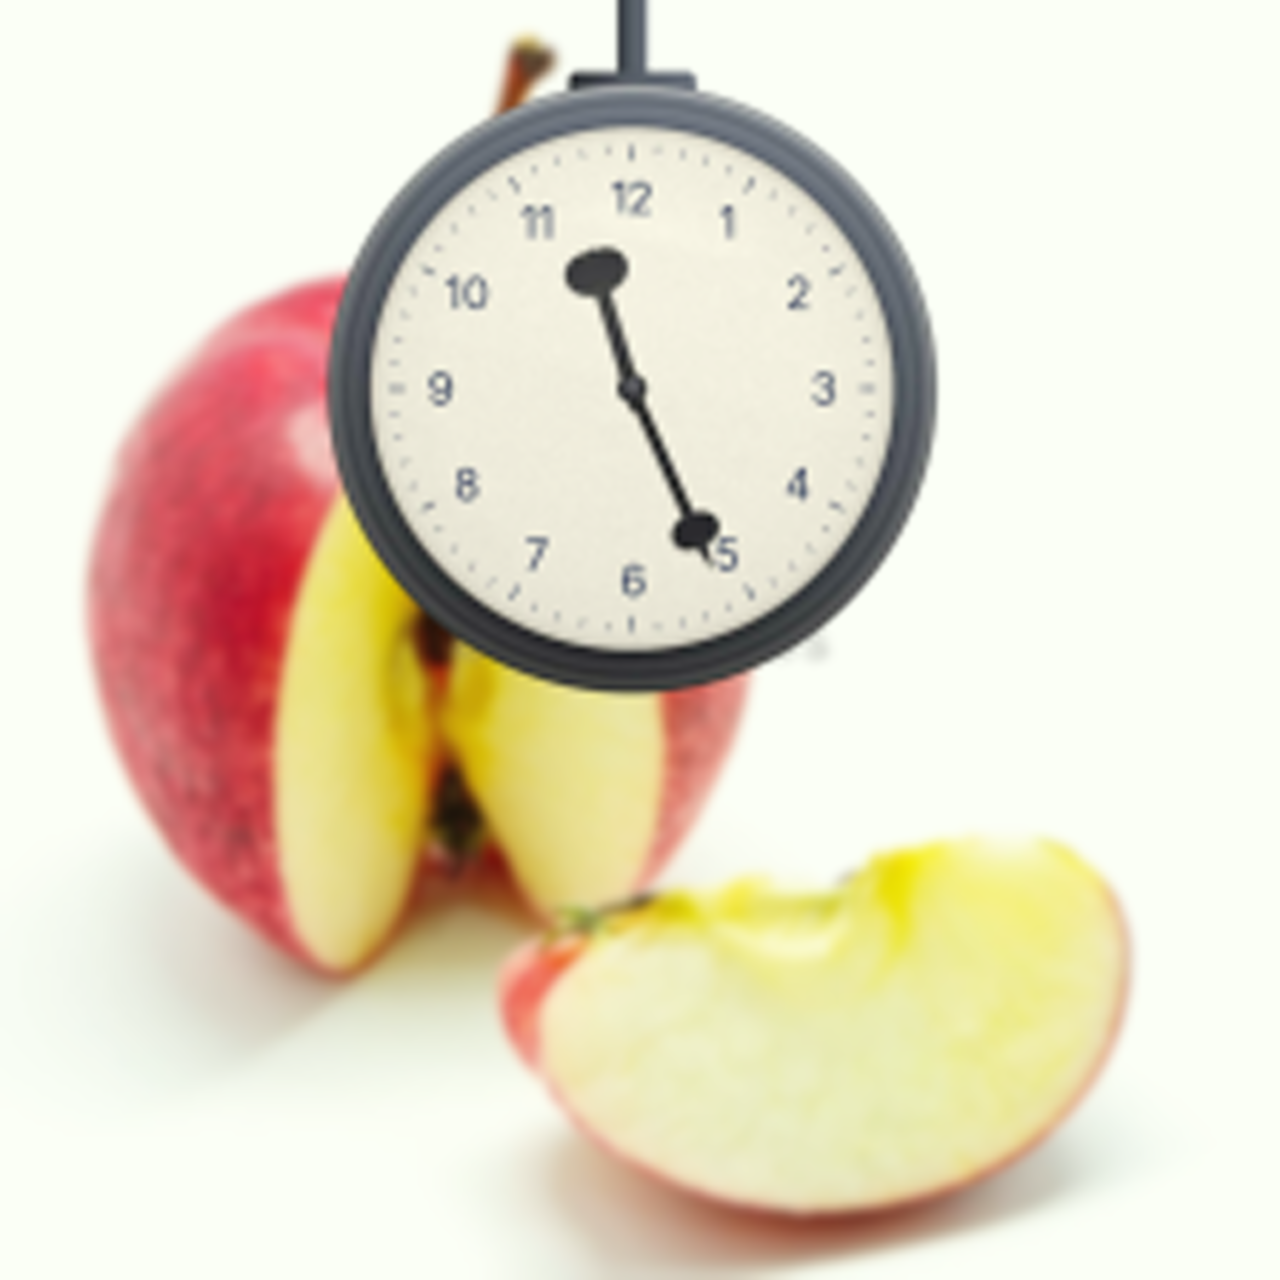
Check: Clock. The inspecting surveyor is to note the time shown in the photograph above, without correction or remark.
11:26
